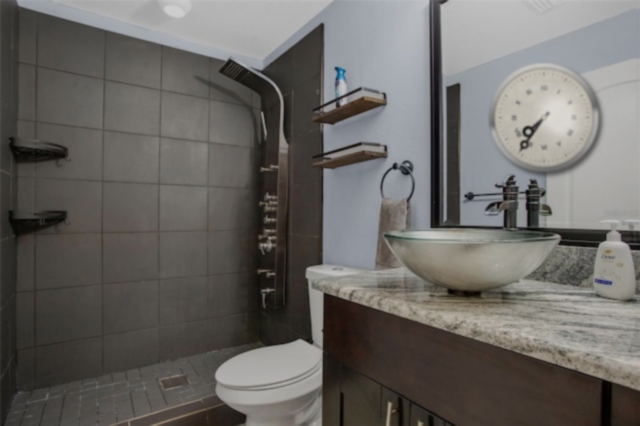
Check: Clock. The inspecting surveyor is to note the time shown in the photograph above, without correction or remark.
7:36
